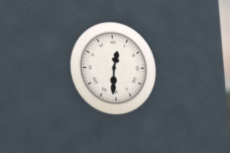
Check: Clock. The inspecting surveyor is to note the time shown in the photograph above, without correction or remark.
12:31
